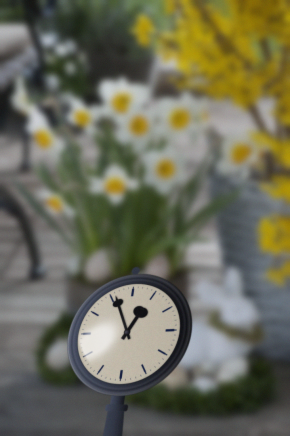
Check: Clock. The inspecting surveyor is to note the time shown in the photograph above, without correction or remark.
12:56
